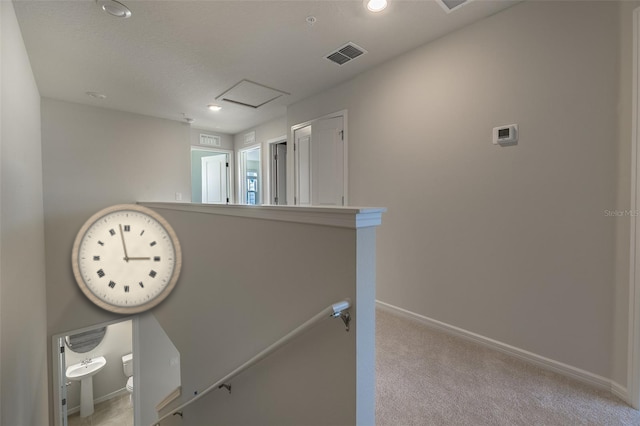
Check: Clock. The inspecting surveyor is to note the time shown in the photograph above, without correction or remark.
2:58
